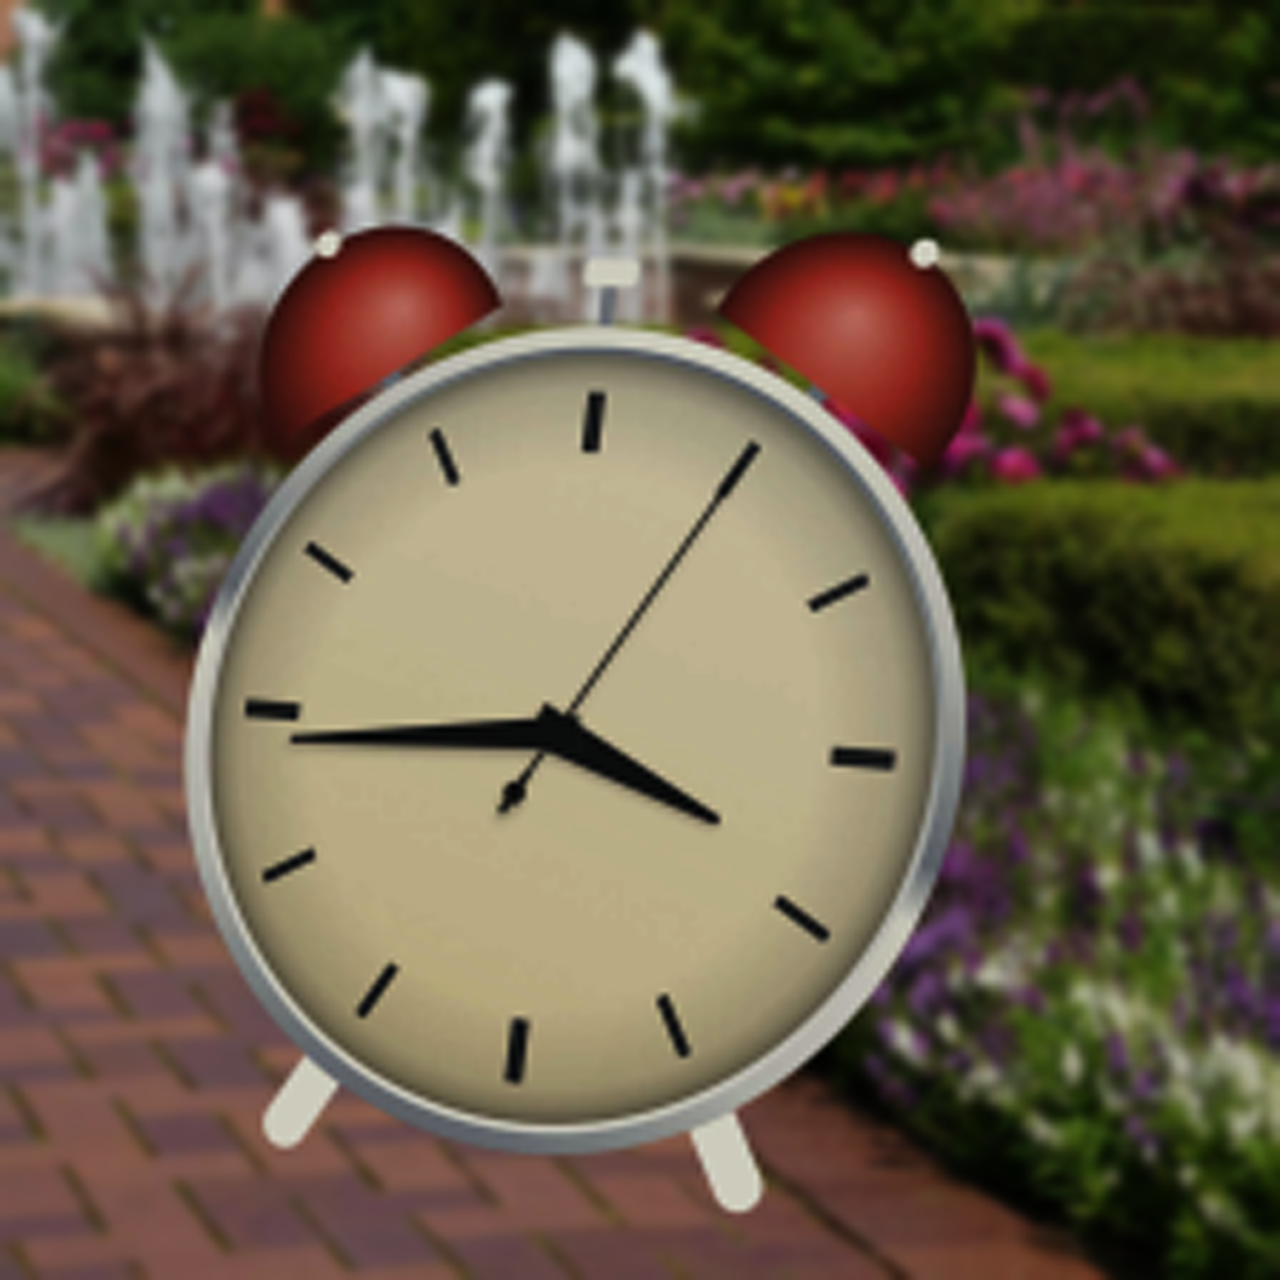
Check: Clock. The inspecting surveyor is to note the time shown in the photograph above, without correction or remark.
3:44:05
